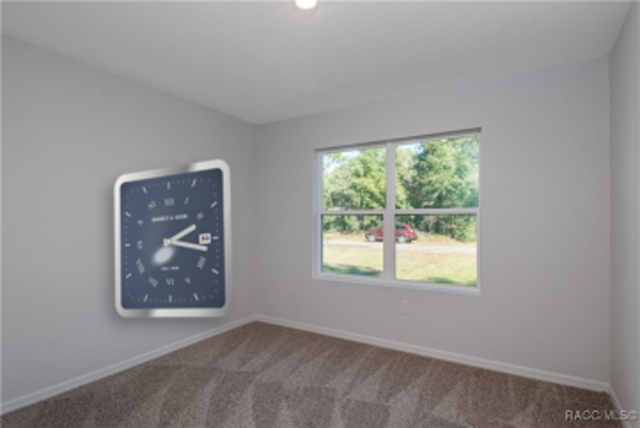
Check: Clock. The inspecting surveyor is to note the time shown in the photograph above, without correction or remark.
2:17
